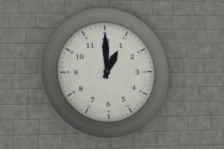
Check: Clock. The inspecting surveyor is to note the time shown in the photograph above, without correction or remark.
1:00
